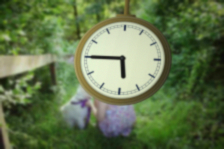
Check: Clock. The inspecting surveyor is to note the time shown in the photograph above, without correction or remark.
5:45
